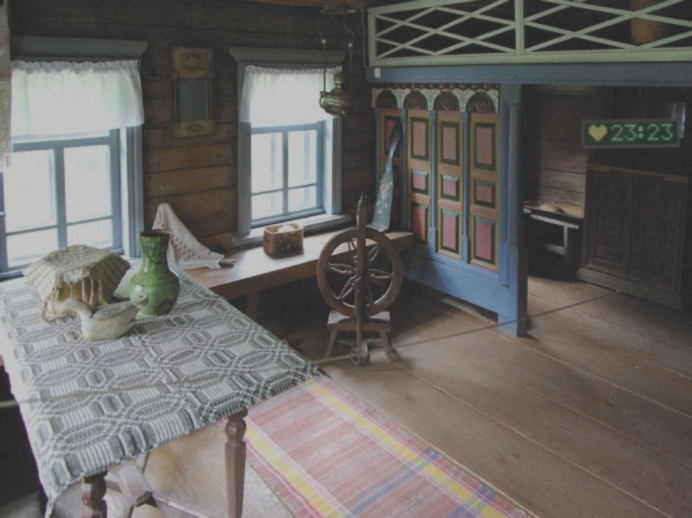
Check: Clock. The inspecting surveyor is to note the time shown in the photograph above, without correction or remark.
23:23
